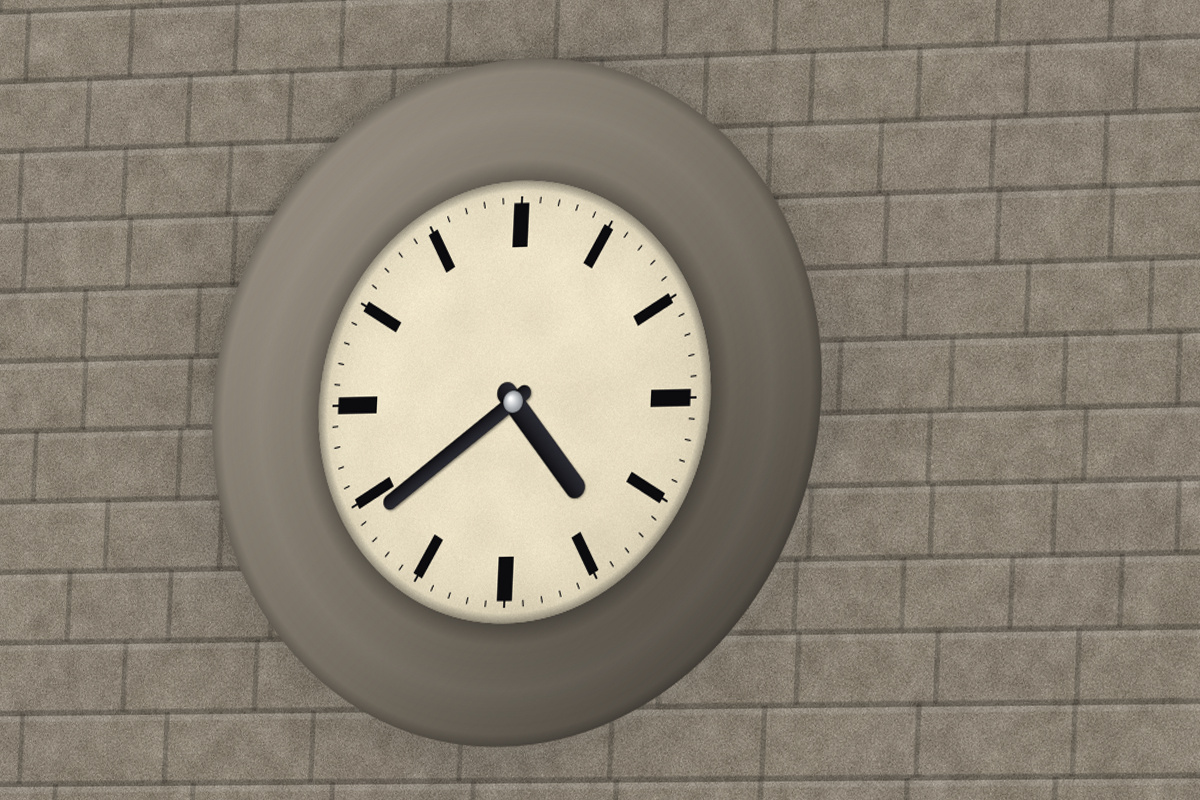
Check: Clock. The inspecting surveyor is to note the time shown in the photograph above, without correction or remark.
4:39
